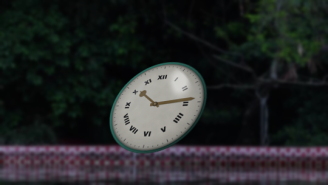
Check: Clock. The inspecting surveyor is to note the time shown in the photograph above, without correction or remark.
10:14
